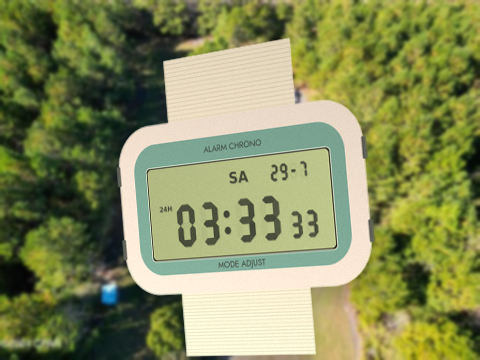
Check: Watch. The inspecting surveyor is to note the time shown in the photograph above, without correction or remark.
3:33:33
